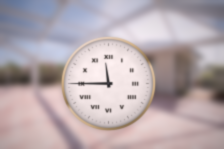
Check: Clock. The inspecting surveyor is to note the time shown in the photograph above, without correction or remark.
11:45
